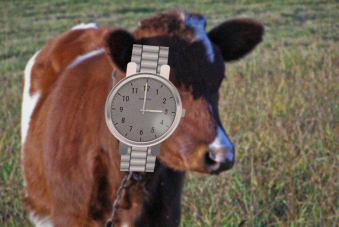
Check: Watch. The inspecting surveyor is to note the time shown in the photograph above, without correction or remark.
3:00
